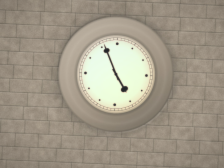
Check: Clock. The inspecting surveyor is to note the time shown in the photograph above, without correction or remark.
4:56
